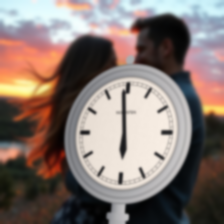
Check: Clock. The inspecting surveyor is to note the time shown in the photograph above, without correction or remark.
5:59
